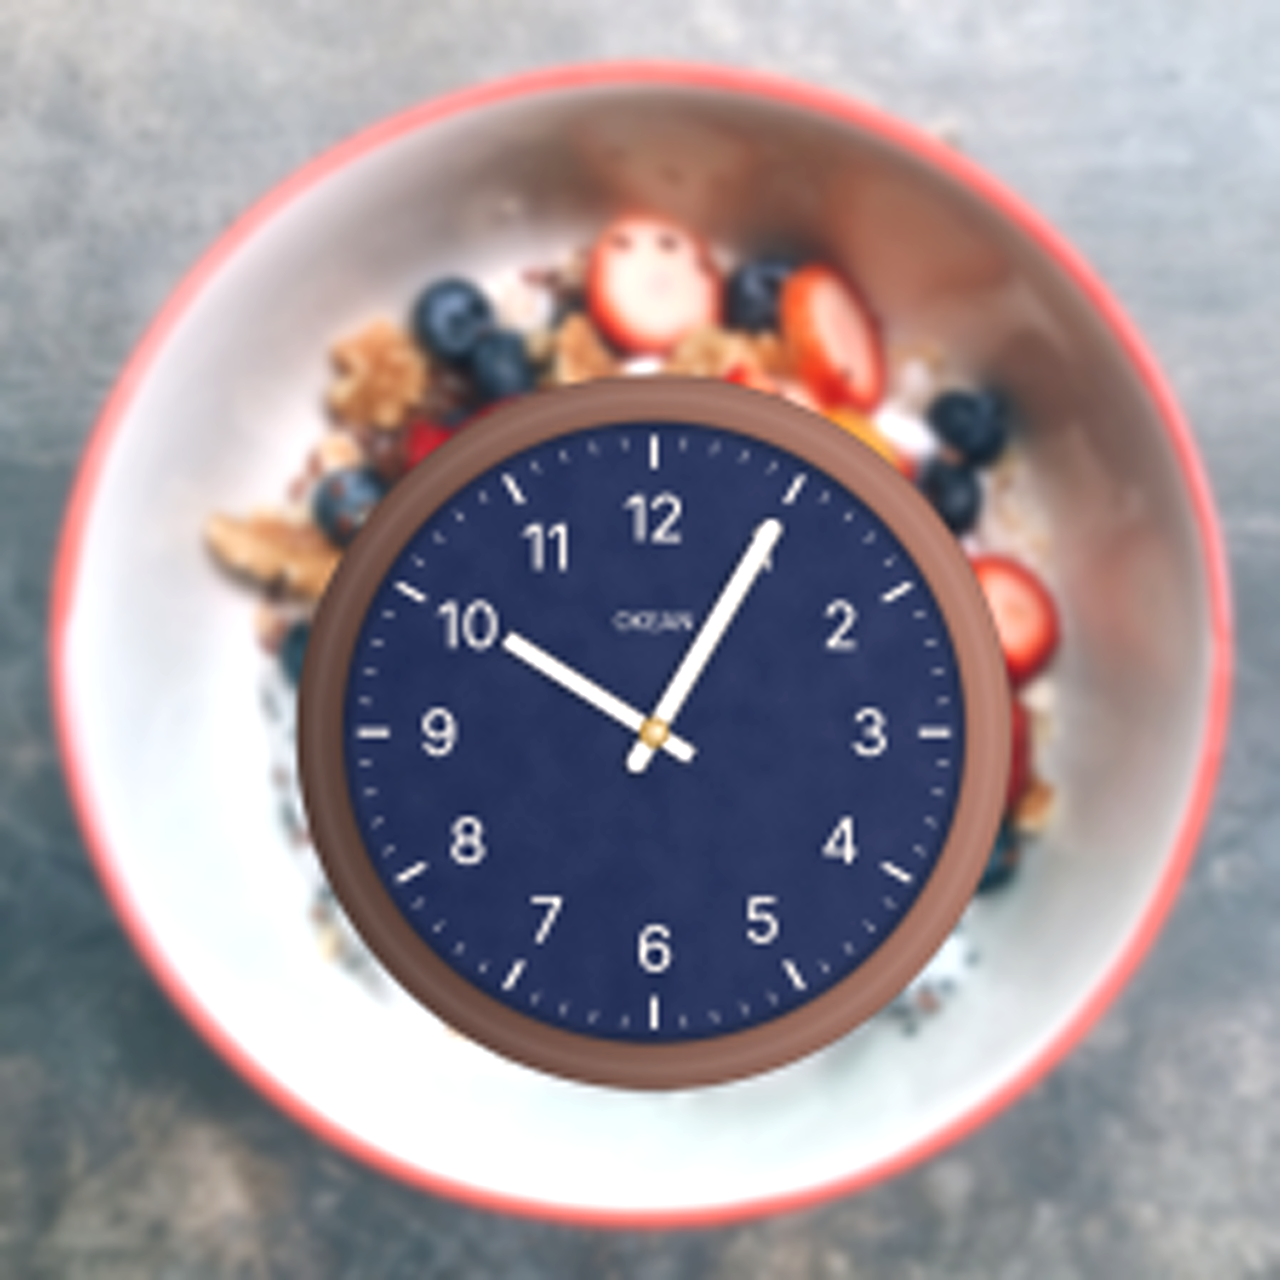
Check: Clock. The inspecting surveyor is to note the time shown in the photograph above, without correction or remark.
10:05
